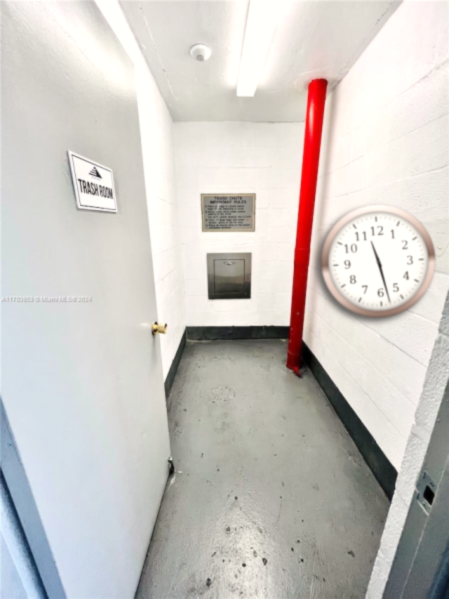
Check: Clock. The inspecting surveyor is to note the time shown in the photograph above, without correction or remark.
11:28
